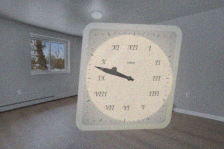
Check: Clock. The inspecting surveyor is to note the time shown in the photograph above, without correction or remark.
9:48
